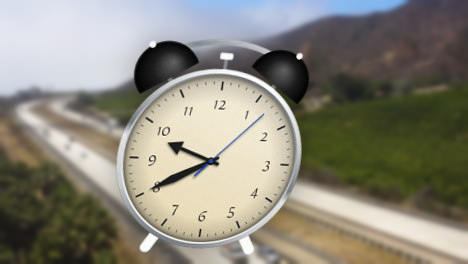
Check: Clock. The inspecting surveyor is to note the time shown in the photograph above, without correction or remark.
9:40:07
